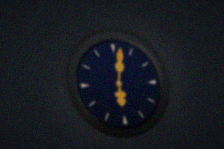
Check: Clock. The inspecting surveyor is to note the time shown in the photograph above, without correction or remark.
6:02
